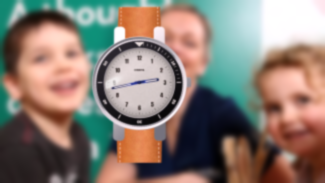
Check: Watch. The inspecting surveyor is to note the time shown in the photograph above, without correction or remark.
2:43
